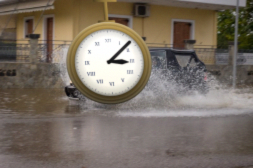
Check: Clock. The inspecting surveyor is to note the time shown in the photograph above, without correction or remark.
3:08
